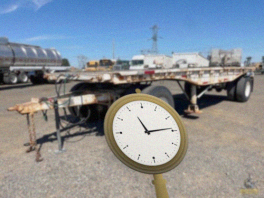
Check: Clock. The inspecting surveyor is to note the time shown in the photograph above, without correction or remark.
11:14
